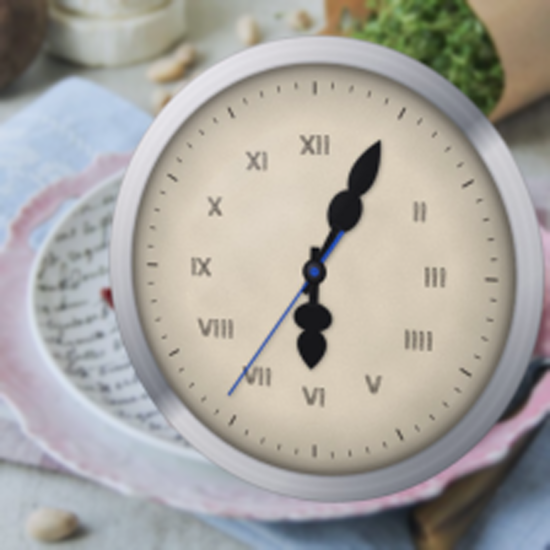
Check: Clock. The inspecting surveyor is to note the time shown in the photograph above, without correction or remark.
6:04:36
